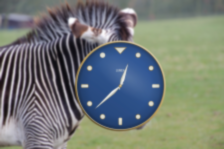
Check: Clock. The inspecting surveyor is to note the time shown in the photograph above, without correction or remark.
12:38
